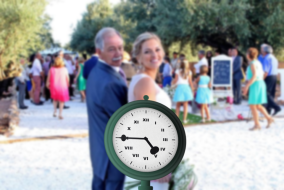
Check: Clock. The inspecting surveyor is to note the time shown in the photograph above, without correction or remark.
4:45
